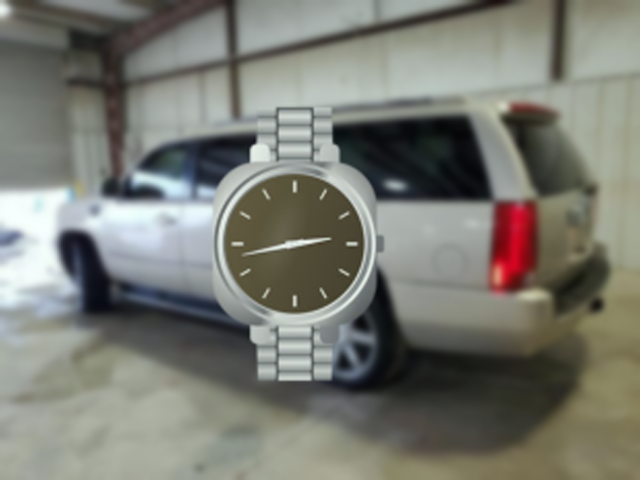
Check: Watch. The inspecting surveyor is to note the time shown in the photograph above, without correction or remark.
2:43
